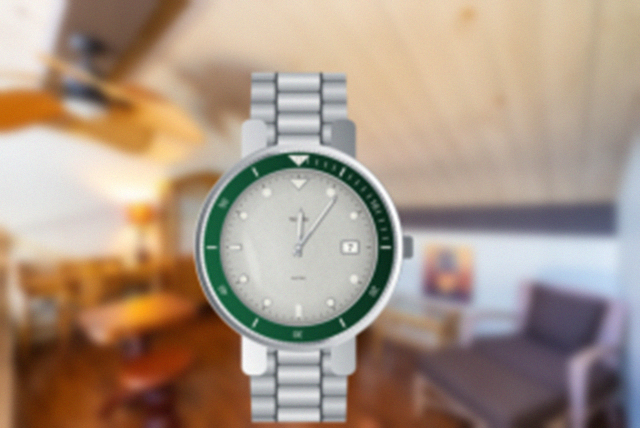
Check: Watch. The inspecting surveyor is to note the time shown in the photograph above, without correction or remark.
12:06
